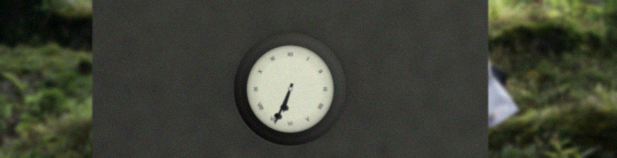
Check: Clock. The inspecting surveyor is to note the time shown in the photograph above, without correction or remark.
6:34
